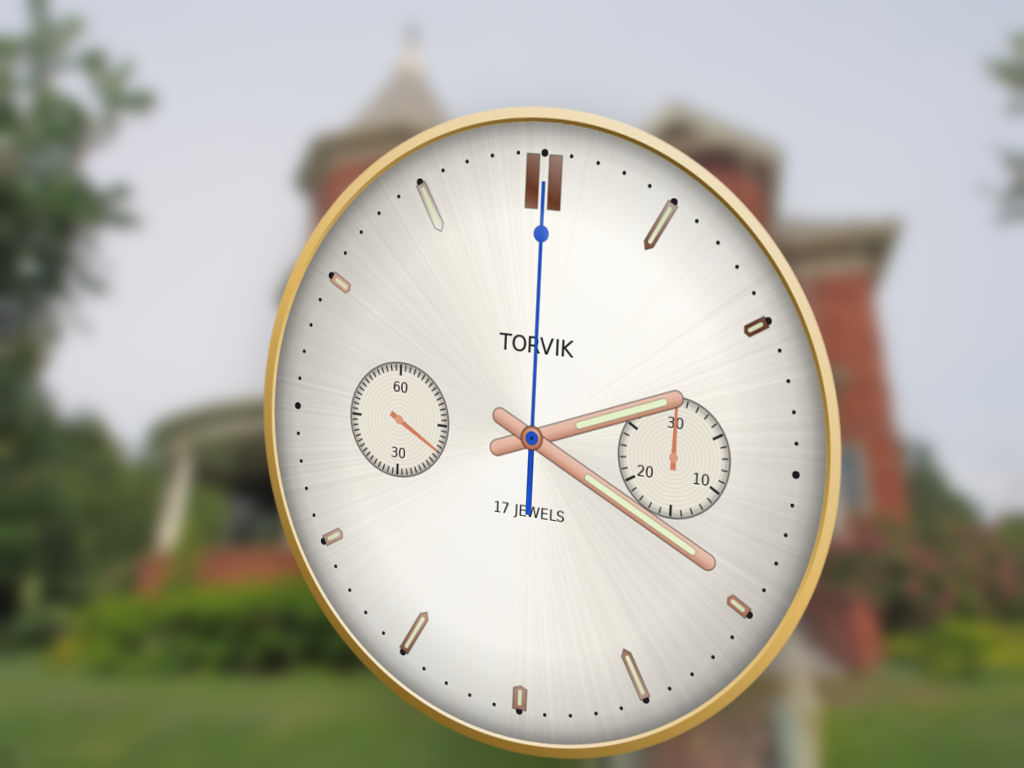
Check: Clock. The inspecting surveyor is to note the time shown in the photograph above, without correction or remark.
2:19:20
